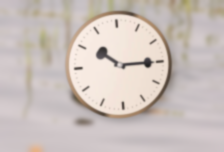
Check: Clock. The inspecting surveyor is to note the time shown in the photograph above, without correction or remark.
10:15
